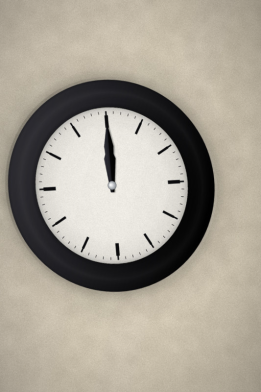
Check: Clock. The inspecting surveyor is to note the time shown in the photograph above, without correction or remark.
12:00
